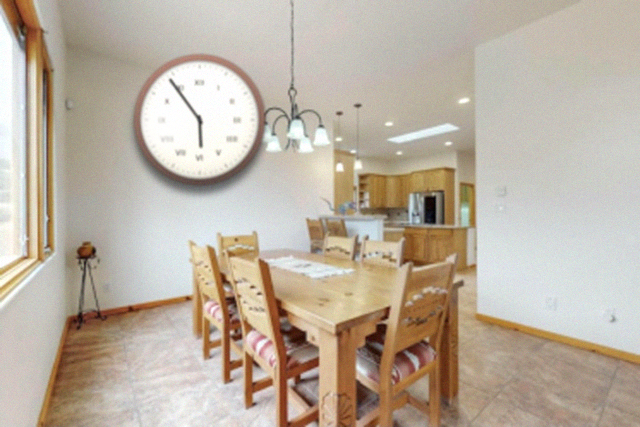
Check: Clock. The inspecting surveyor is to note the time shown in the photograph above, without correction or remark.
5:54
